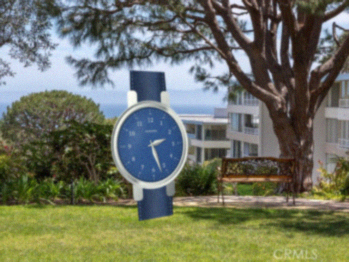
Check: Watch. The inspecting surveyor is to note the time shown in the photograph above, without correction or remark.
2:27
